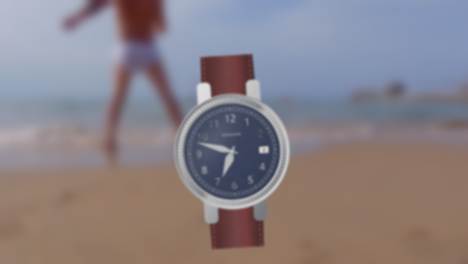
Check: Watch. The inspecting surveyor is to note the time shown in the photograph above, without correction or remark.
6:48
